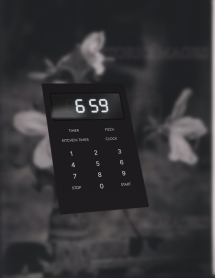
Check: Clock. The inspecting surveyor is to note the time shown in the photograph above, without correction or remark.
6:59
